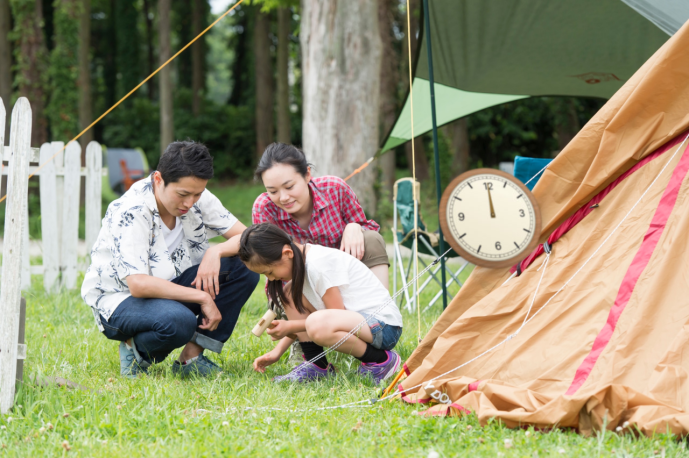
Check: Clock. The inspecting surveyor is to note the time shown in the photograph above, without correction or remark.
12:00
